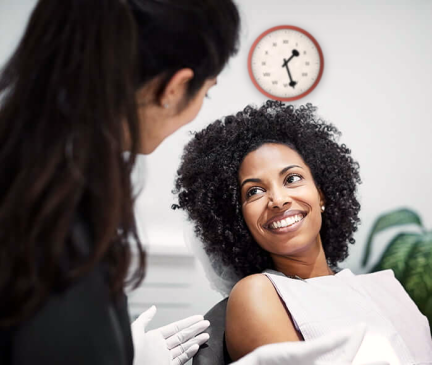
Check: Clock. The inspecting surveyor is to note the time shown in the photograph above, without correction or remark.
1:27
